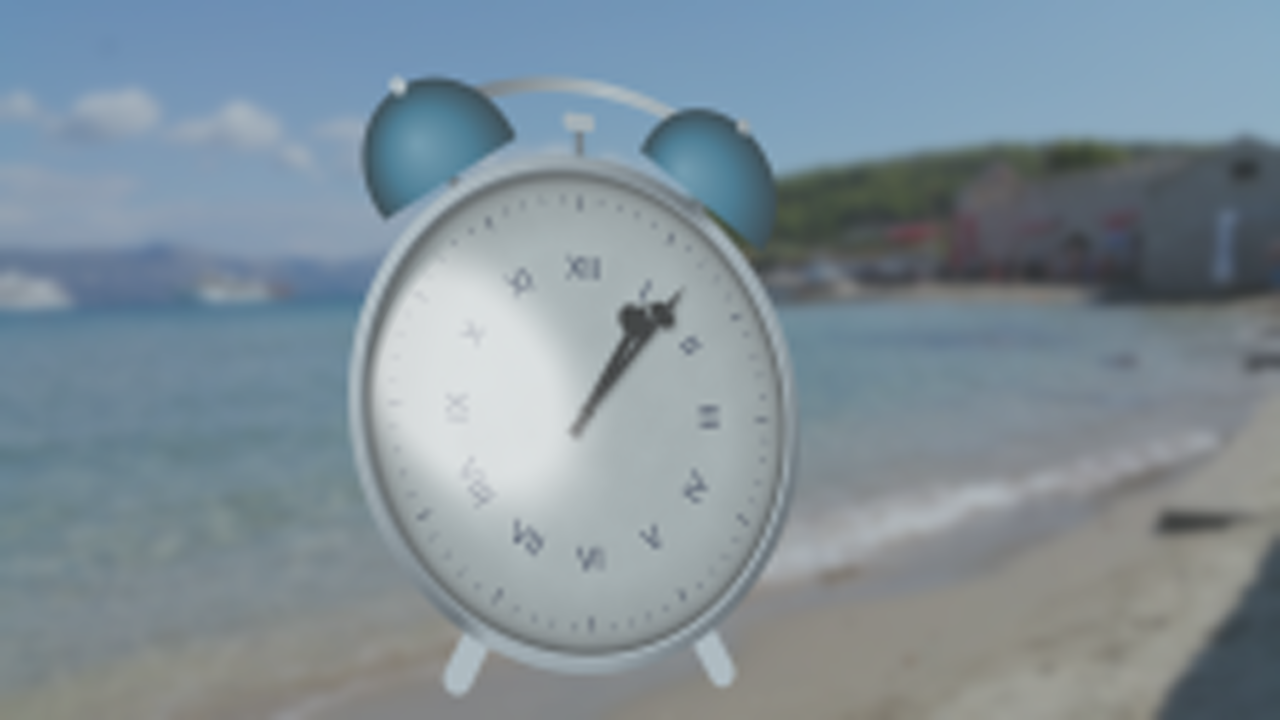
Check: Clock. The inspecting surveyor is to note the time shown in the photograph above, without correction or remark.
1:07
